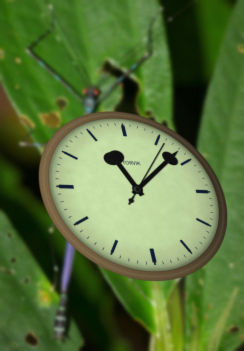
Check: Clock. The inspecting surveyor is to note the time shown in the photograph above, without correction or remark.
11:08:06
